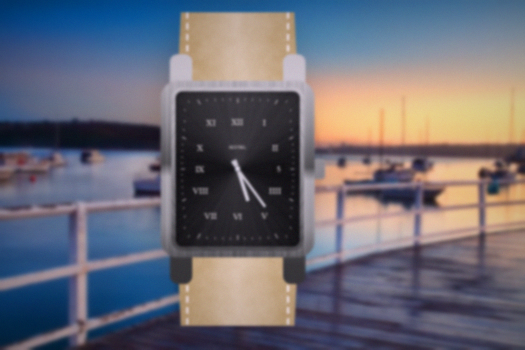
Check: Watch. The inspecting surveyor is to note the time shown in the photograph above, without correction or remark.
5:24
